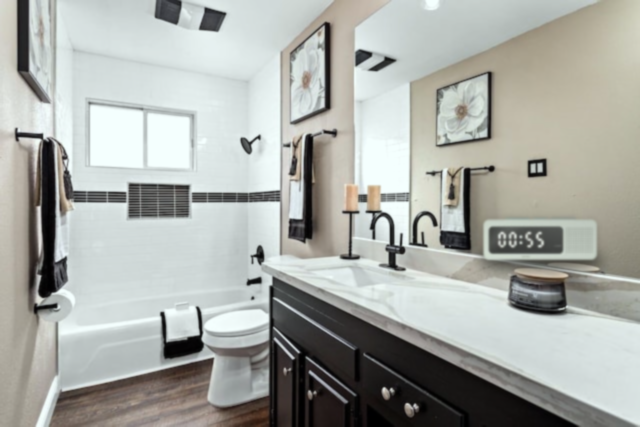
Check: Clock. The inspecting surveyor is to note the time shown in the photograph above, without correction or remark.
0:55
